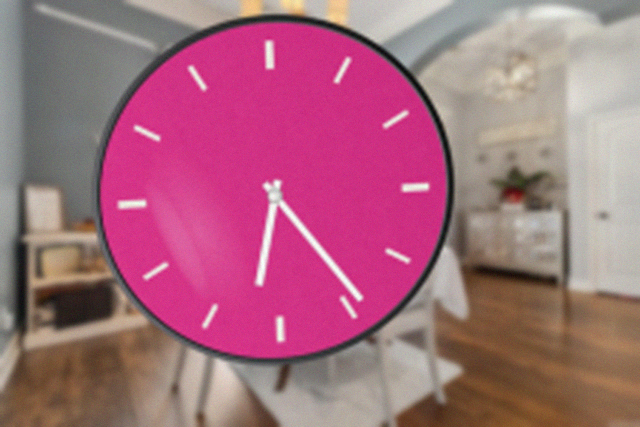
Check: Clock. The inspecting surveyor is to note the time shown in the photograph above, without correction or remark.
6:24
